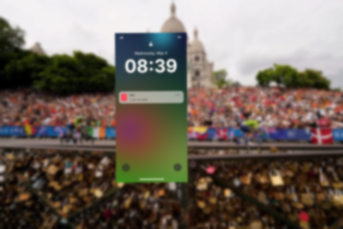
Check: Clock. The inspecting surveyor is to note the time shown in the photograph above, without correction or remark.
8:39
